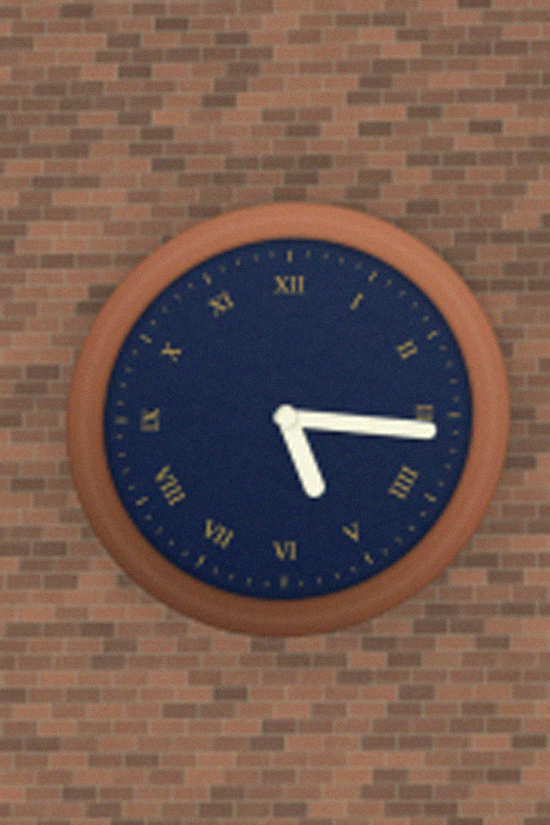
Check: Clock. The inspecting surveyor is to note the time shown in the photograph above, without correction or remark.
5:16
